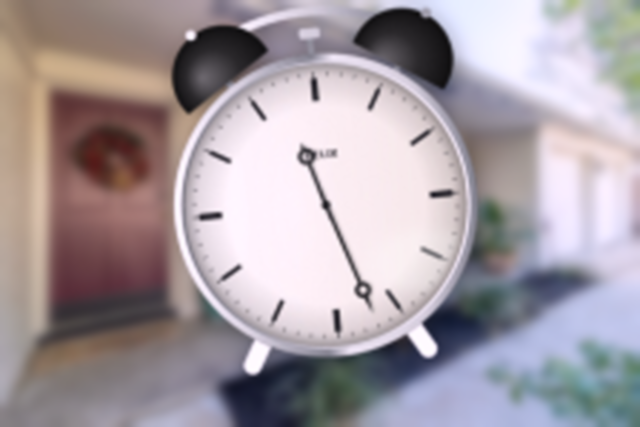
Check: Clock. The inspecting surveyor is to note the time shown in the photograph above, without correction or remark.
11:27
